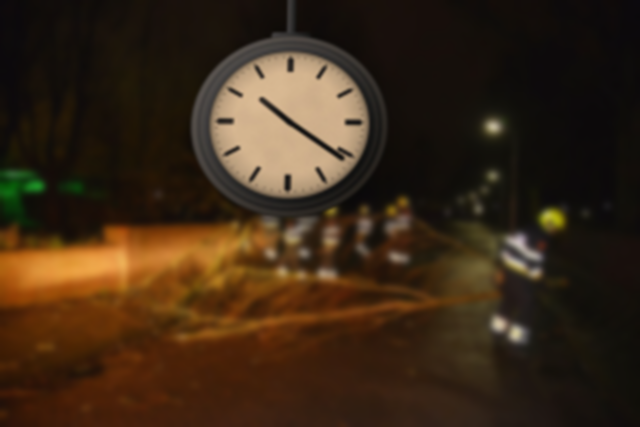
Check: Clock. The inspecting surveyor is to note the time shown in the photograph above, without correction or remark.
10:21
